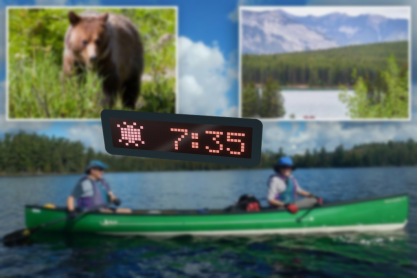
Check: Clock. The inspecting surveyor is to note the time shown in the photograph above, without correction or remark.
7:35
